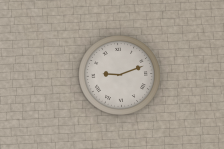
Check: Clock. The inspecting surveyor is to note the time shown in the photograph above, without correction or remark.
9:12
